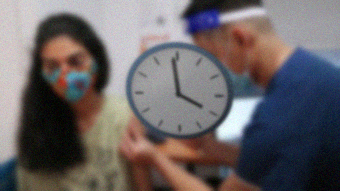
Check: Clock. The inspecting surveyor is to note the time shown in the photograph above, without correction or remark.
3:59
